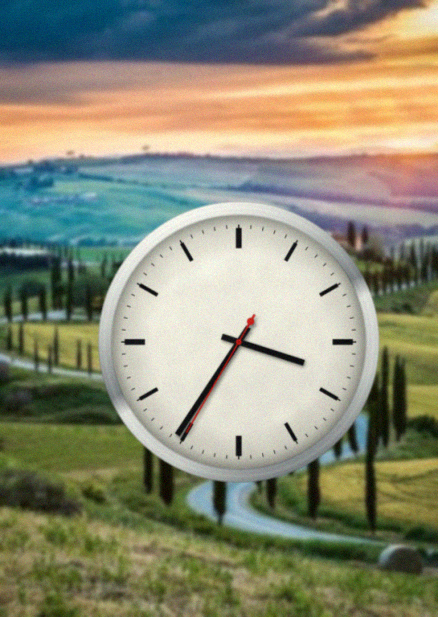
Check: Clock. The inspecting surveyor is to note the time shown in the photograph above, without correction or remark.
3:35:35
